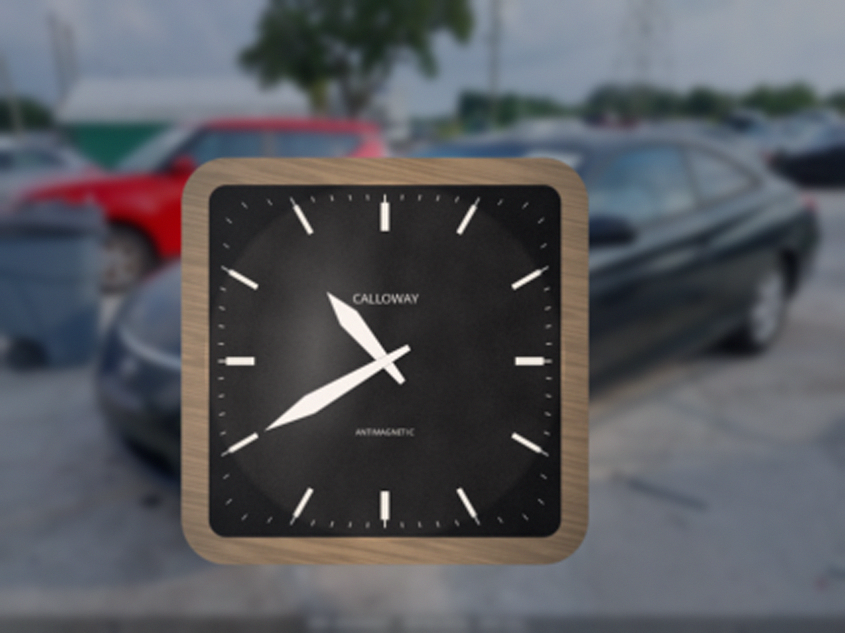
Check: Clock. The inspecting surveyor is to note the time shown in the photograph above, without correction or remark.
10:40
